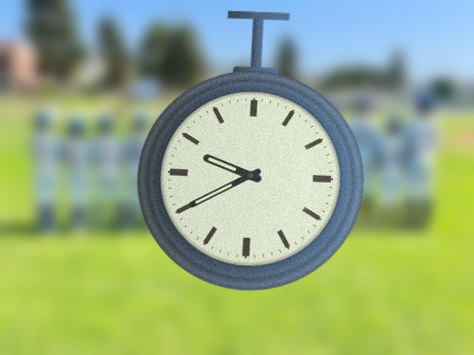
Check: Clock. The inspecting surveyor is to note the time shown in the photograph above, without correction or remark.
9:40
